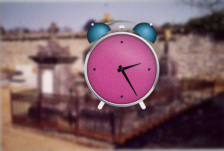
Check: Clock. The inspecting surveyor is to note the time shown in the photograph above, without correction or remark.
2:25
